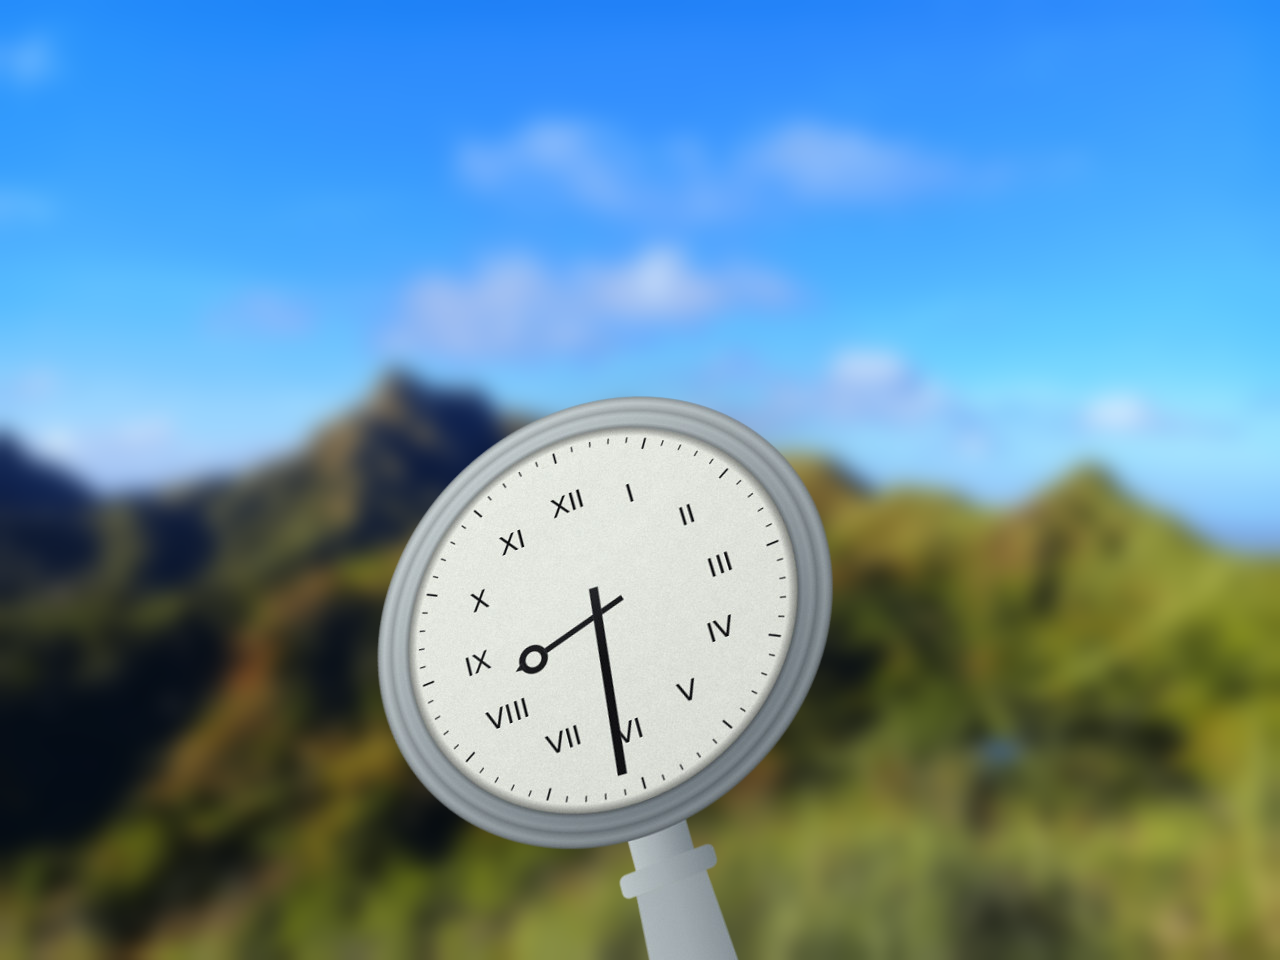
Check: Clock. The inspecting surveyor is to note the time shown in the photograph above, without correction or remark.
8:31
